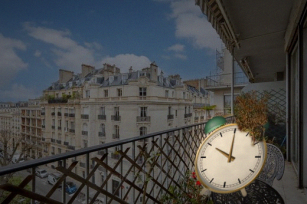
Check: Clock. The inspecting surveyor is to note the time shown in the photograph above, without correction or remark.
10:00
